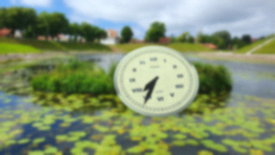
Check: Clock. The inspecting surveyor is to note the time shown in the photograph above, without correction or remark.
7:35
